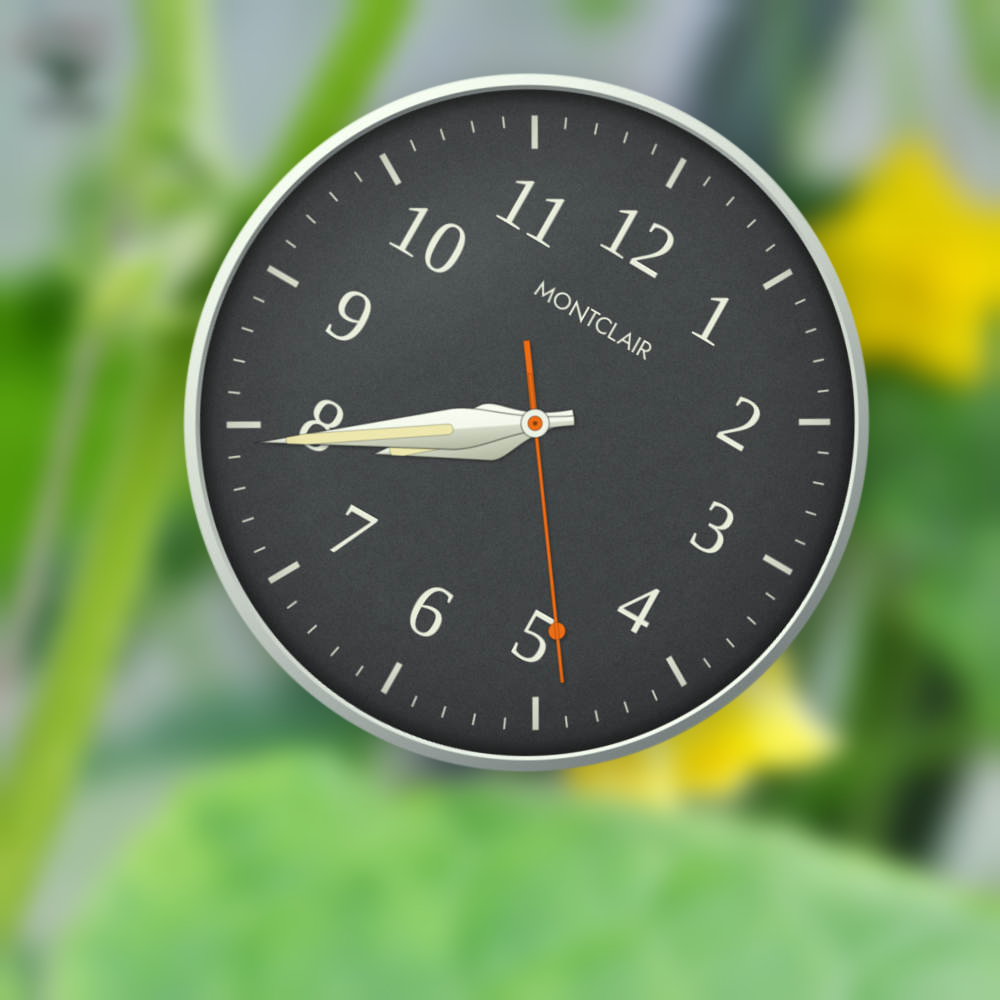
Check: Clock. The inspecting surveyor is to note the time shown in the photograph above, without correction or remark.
7:39:24
